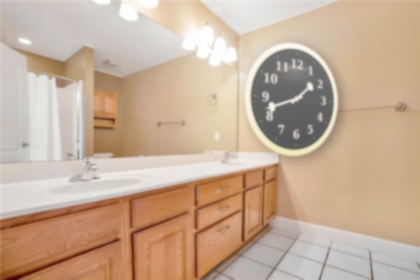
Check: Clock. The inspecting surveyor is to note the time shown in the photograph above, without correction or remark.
1:42
